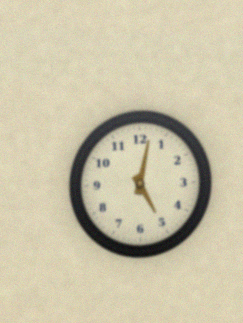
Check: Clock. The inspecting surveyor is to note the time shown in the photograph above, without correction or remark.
5:02
